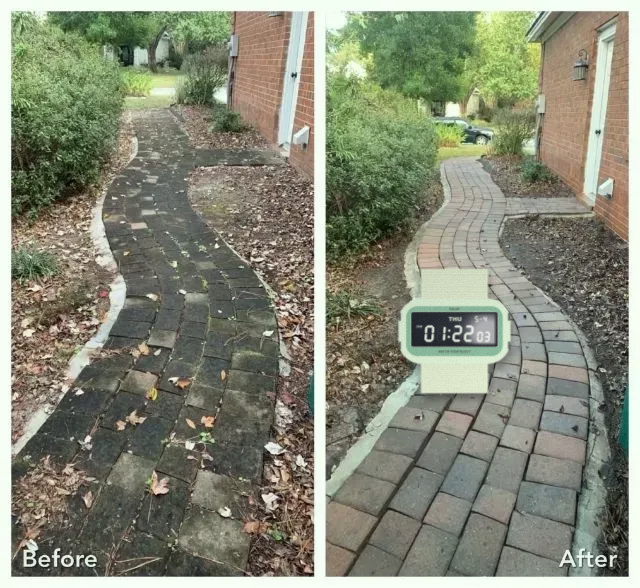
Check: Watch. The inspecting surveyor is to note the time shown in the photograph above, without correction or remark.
1:22:03
